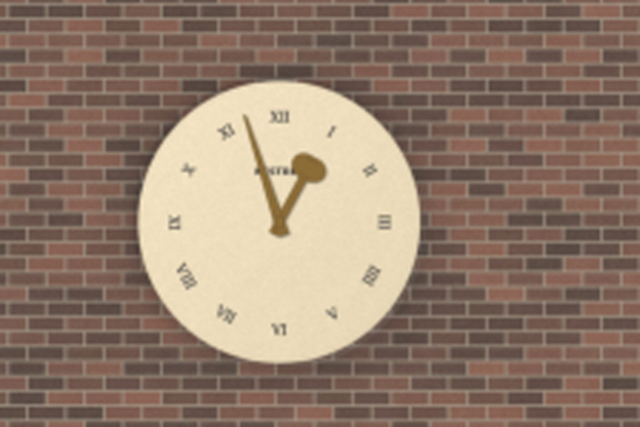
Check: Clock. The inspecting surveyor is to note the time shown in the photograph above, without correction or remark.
12:57
